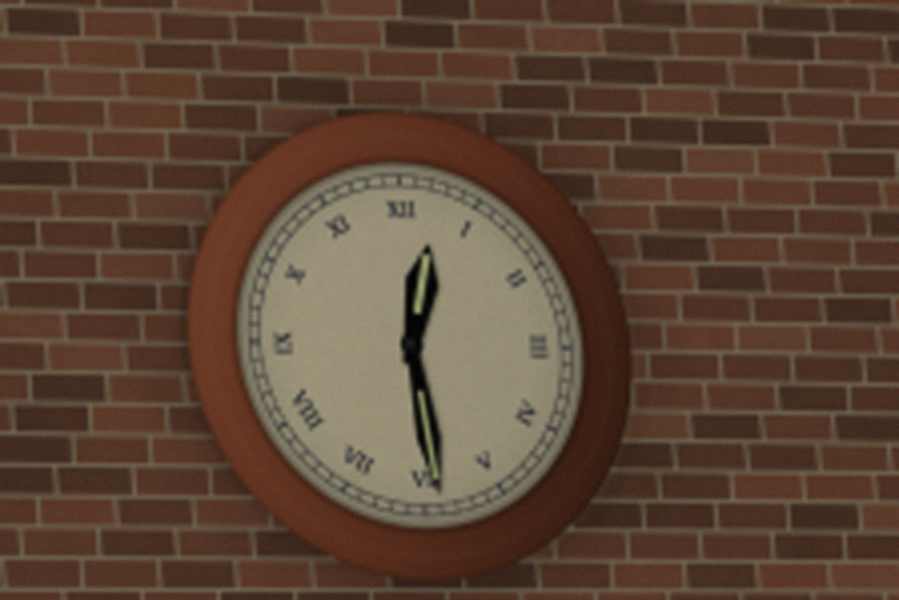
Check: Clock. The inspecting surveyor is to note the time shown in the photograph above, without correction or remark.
12:29
